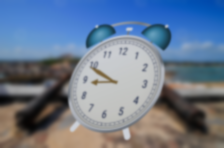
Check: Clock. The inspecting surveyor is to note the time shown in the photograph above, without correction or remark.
8:49
